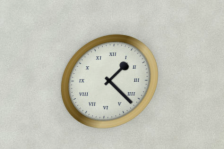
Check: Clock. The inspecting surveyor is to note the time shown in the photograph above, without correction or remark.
1:22
